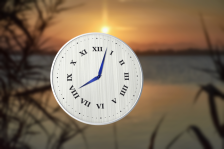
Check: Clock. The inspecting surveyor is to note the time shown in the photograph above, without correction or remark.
8:03
